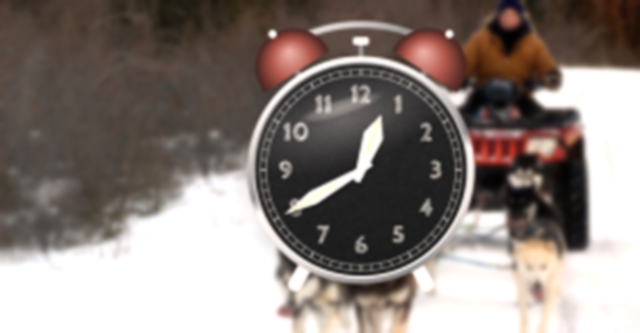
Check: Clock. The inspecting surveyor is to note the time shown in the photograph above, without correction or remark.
12:40
